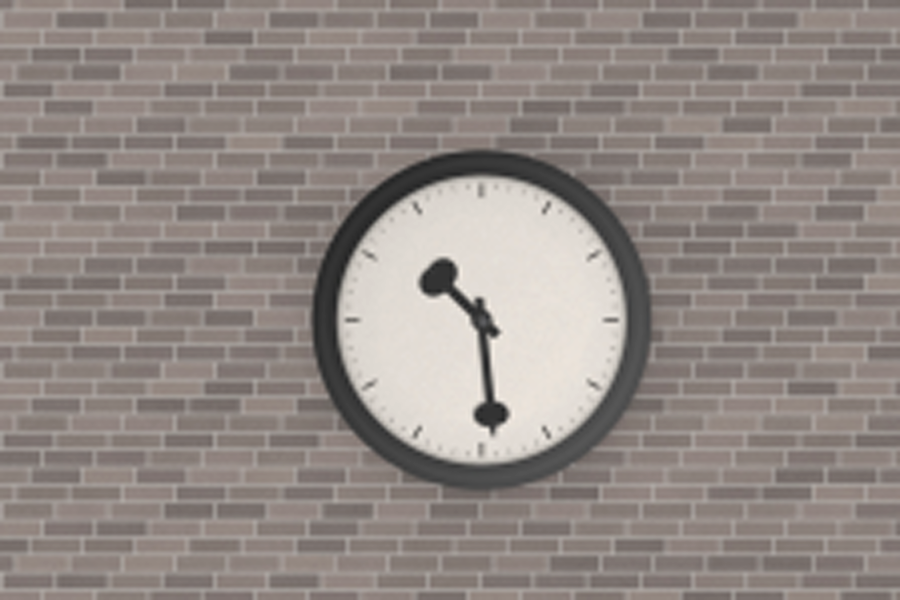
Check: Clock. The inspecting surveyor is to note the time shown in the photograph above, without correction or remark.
10:29
